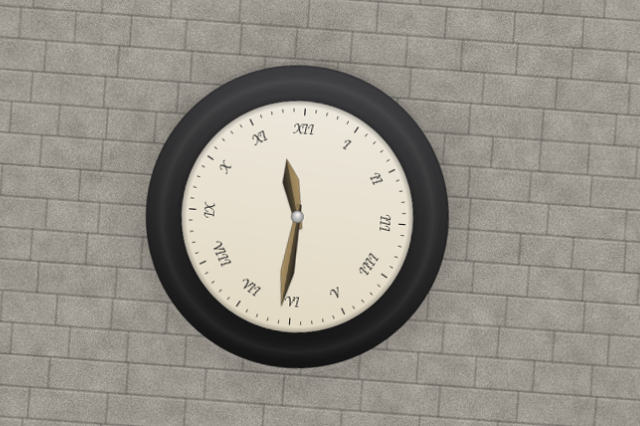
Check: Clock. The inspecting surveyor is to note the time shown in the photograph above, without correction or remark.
11:31
